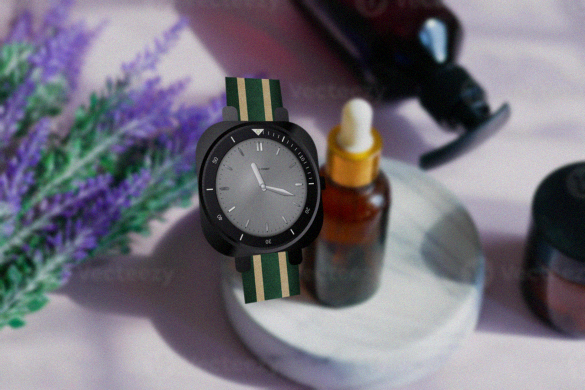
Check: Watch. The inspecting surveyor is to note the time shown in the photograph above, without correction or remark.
11:18
